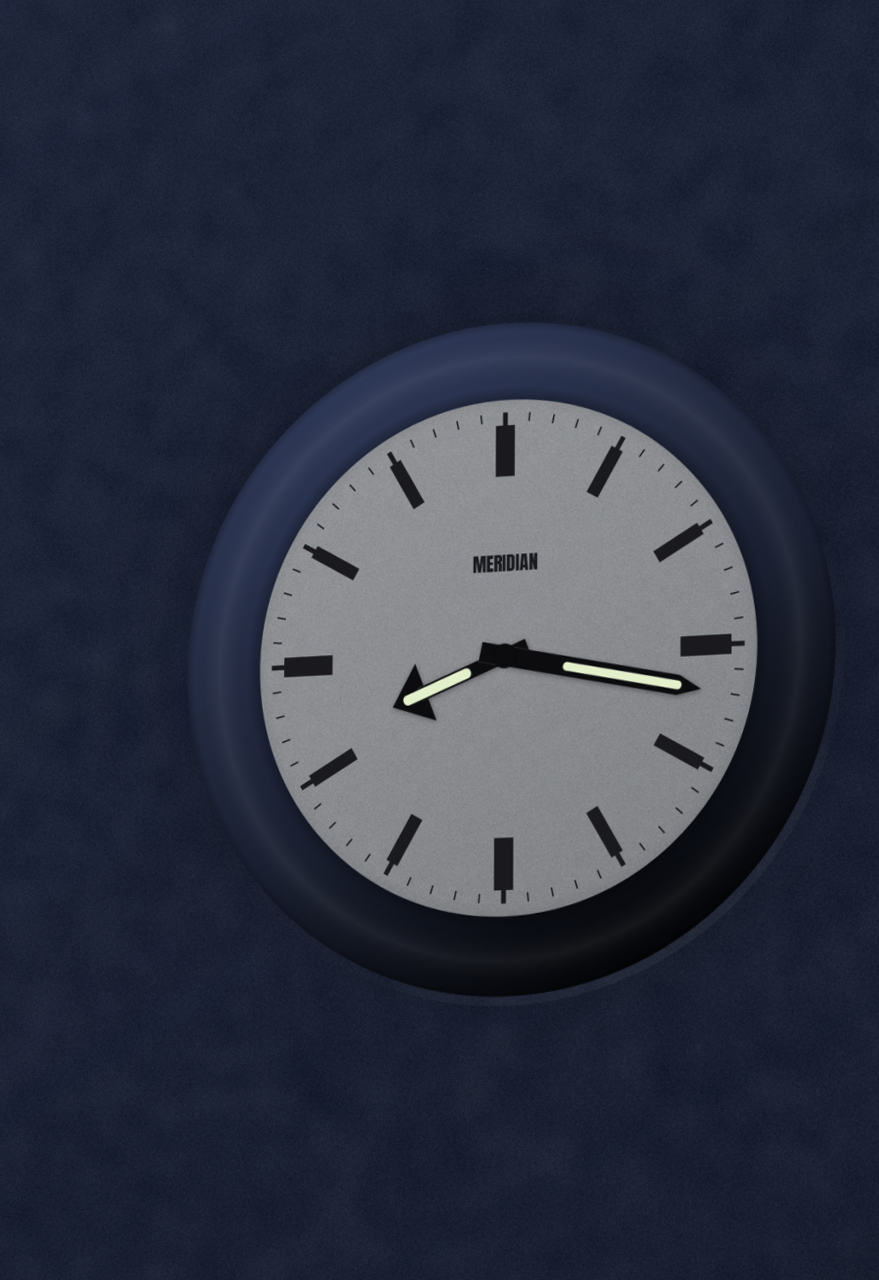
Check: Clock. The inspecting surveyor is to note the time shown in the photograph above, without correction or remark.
8:17
